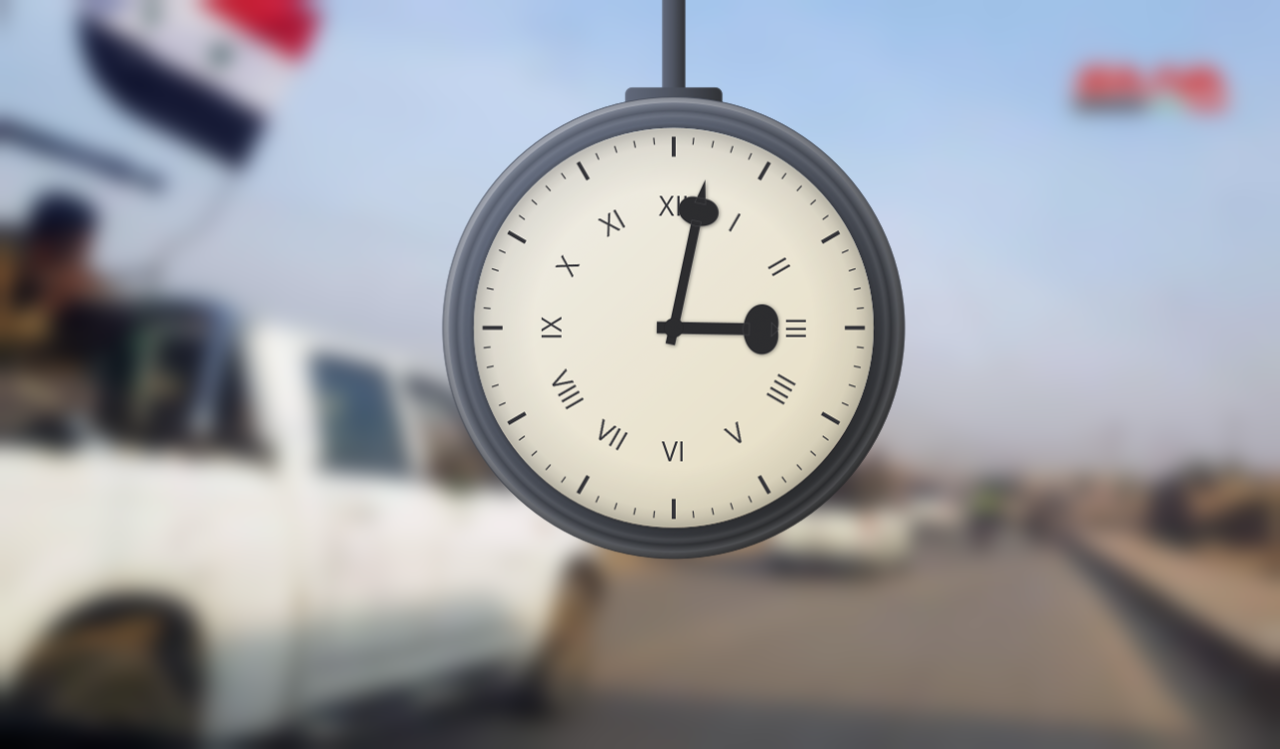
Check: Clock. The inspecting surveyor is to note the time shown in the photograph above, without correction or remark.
3:02
